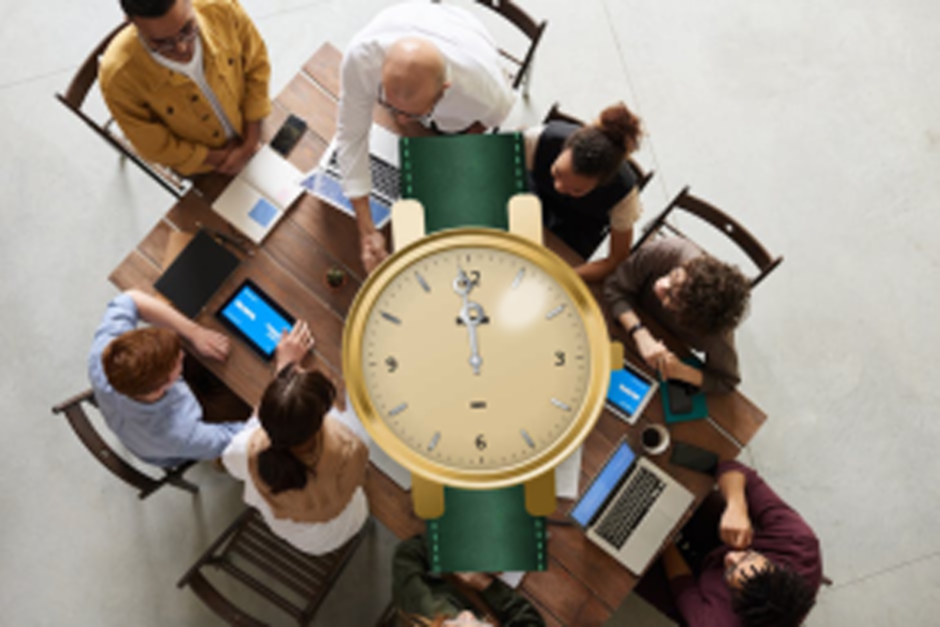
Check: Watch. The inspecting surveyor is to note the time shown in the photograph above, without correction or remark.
11:59
